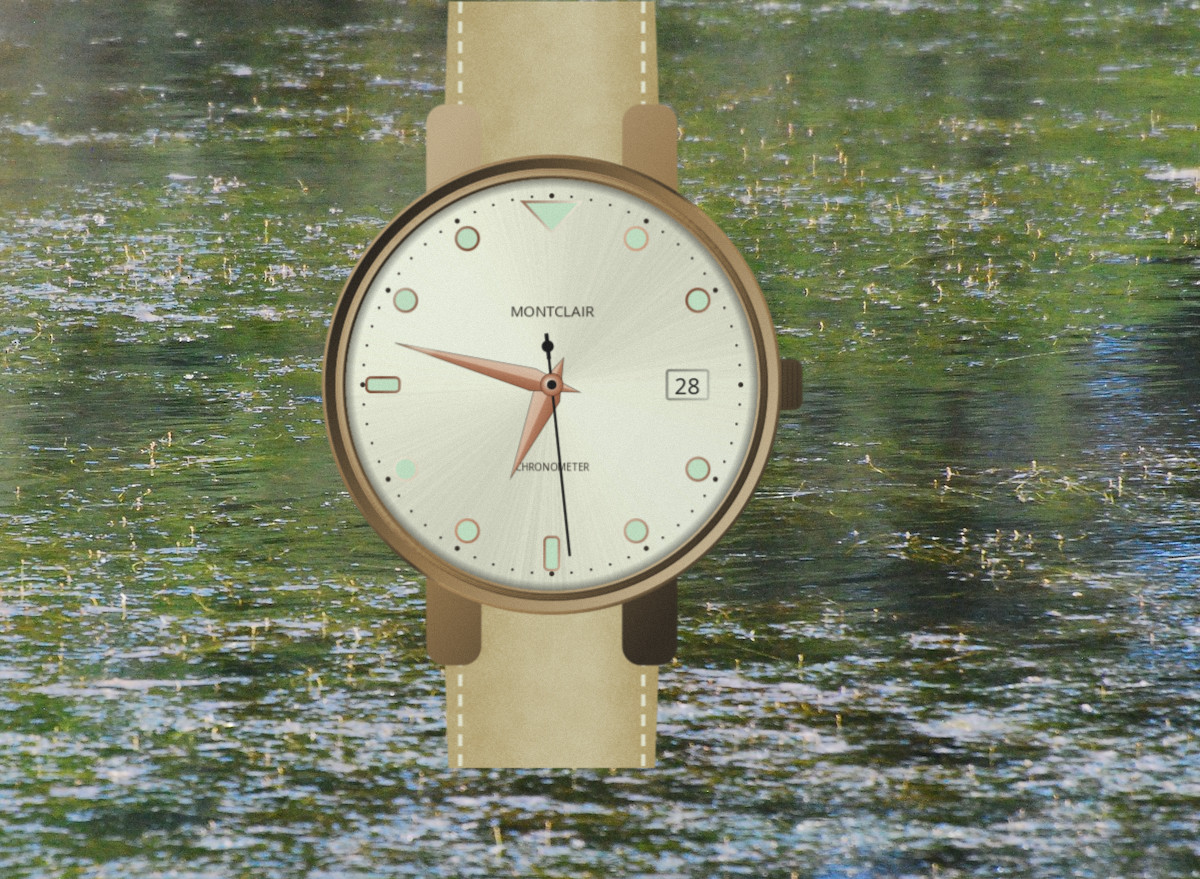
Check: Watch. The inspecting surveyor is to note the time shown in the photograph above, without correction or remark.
6:47:29
